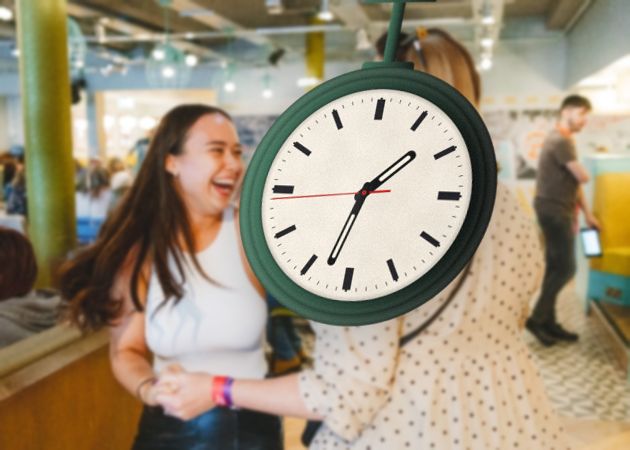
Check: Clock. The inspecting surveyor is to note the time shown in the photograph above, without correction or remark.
1:32:44
